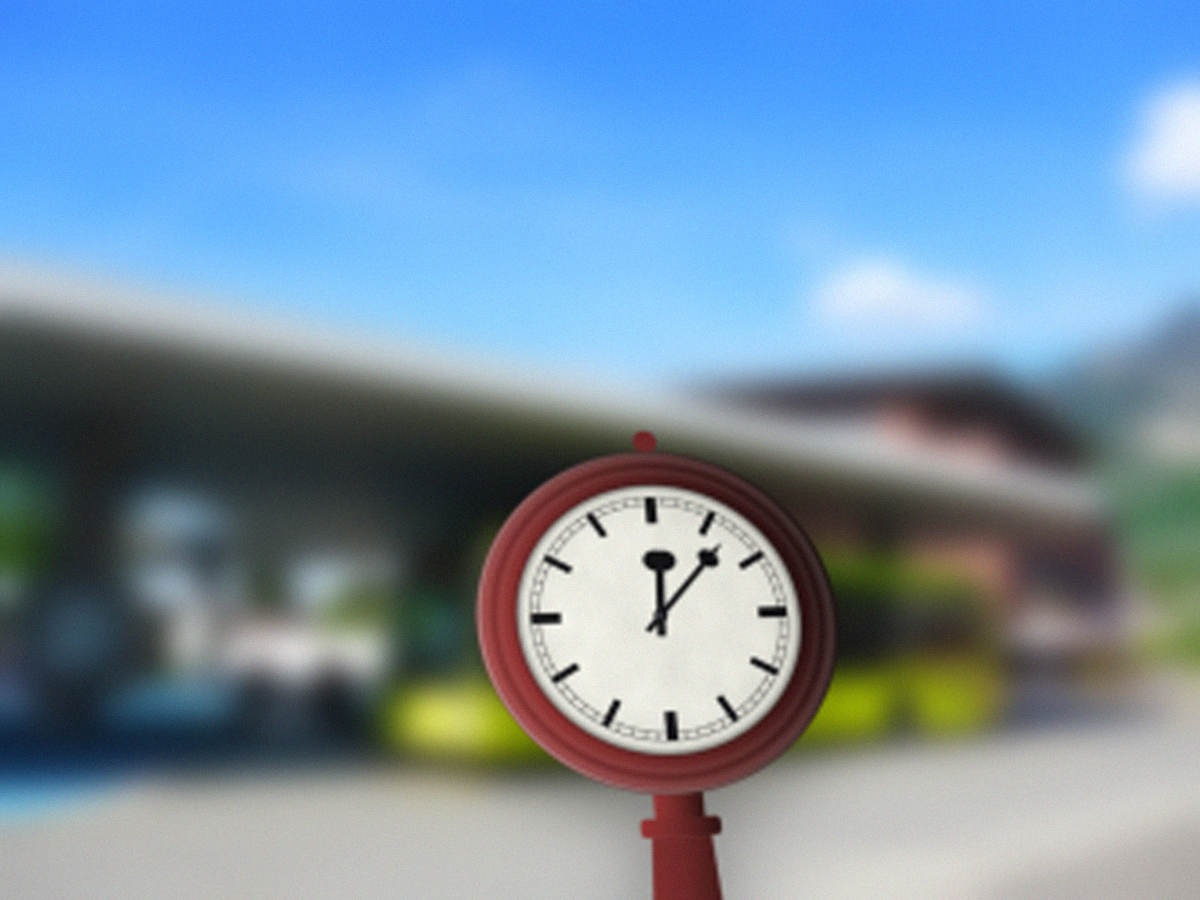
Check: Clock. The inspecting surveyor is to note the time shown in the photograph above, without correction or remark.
12:07
